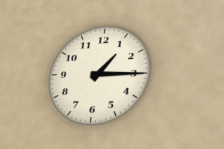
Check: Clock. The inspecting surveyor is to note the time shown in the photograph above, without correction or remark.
1:15
